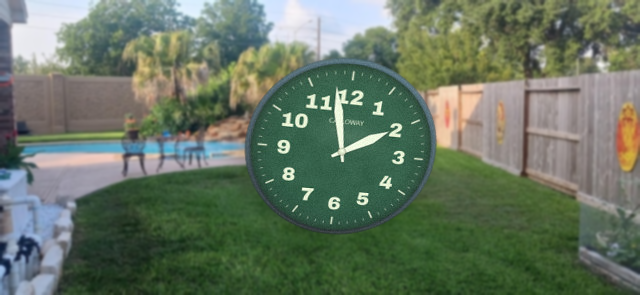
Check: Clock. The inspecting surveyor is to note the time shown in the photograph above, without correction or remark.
1:58
